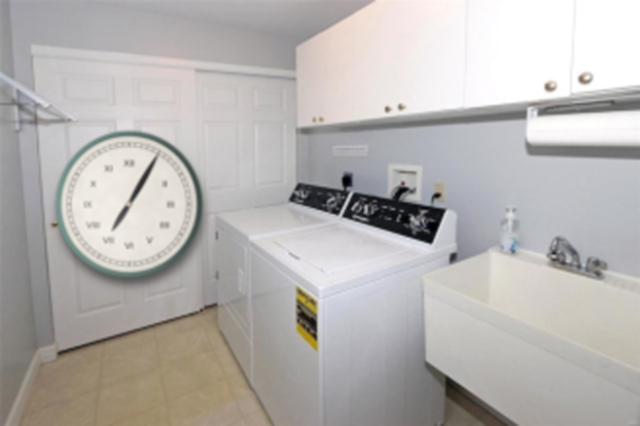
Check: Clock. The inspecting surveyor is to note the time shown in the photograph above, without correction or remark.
7:05
